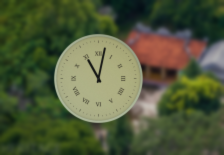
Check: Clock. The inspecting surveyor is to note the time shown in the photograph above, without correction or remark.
11:02
